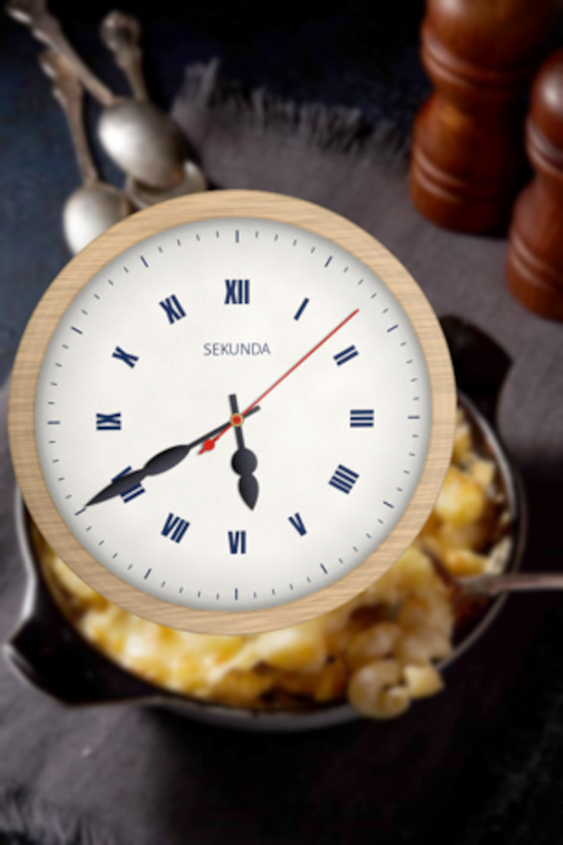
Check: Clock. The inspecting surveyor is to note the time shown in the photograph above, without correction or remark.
5:40:08
